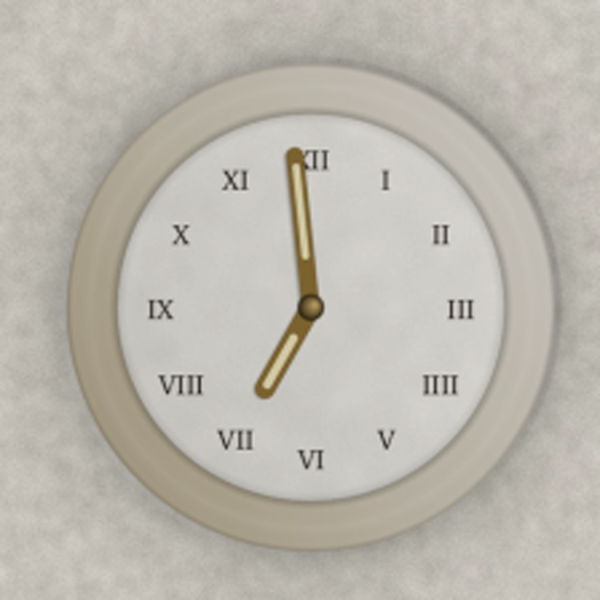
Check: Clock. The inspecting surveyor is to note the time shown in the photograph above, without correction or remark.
6:59
